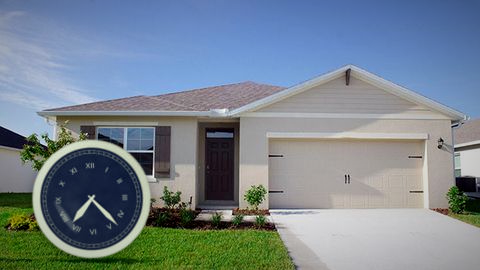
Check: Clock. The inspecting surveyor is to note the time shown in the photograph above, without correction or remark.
7:23
